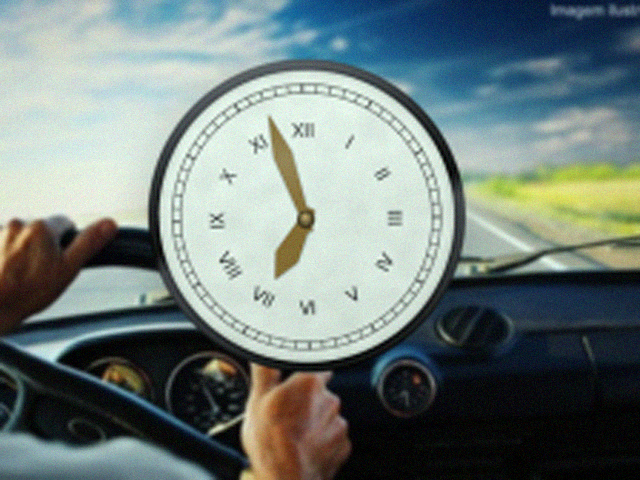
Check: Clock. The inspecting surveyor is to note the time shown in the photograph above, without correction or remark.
6:57
